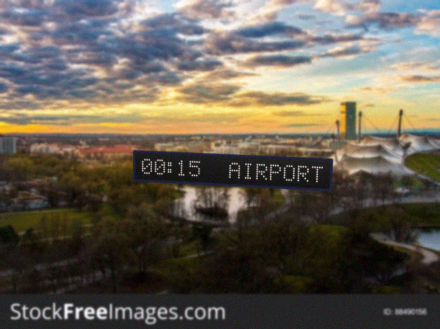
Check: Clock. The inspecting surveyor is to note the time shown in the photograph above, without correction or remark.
0:15
